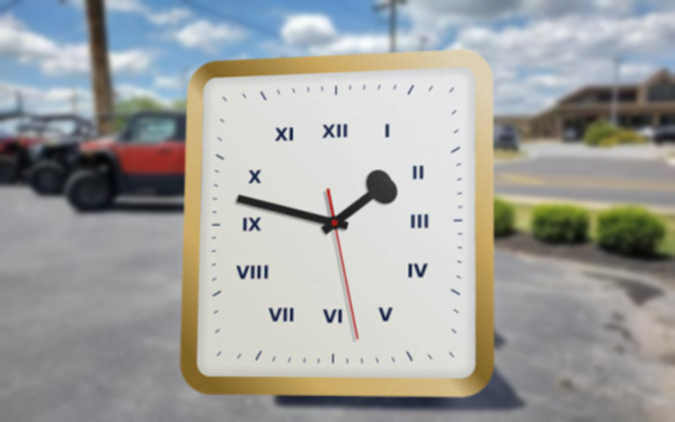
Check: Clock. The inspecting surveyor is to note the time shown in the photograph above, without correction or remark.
1:47:28
